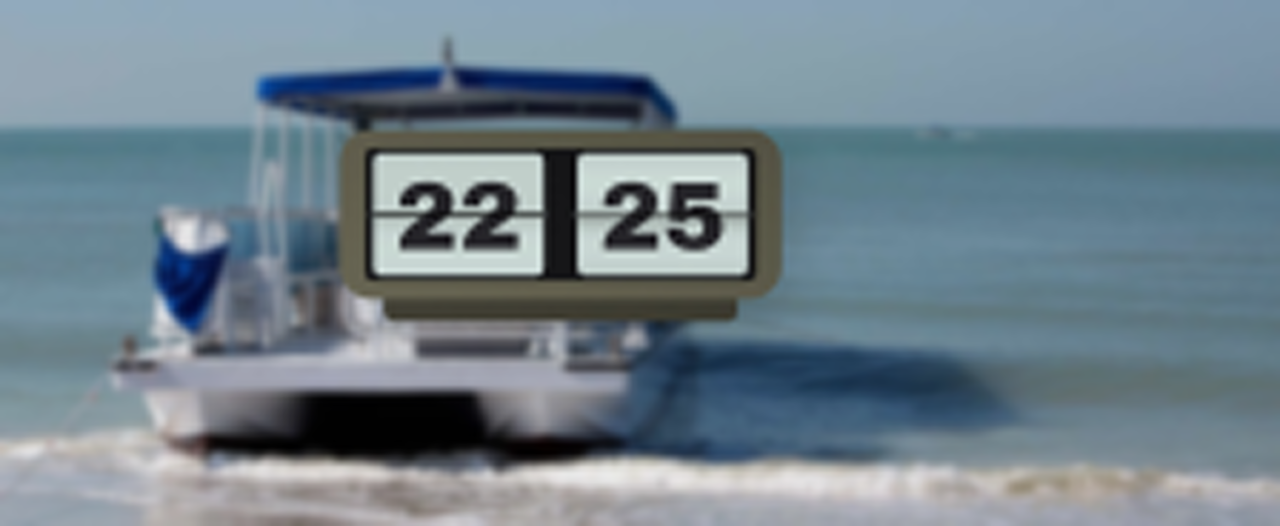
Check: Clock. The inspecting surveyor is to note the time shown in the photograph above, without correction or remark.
22:25
